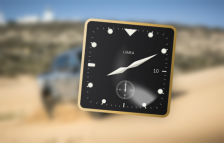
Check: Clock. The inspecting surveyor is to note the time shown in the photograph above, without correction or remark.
8:10
